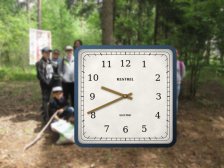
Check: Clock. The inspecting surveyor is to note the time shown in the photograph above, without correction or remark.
9:41
